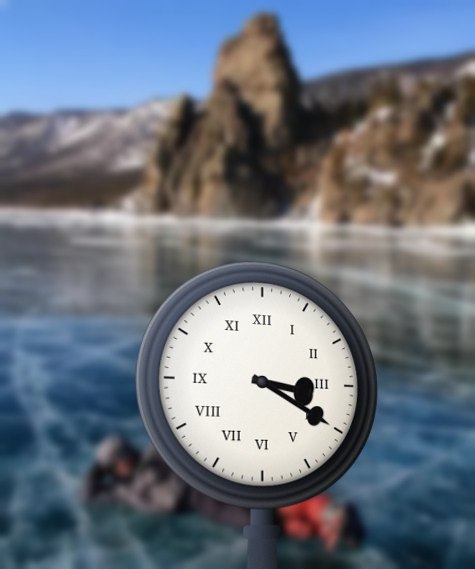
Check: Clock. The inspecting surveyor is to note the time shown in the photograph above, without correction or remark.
3:20
